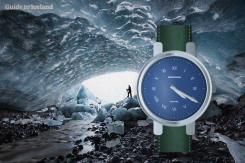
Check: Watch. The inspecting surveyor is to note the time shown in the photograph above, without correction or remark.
4:20
